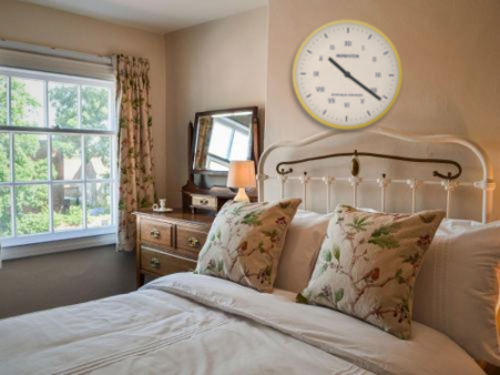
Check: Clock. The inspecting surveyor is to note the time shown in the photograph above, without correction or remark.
10:21
